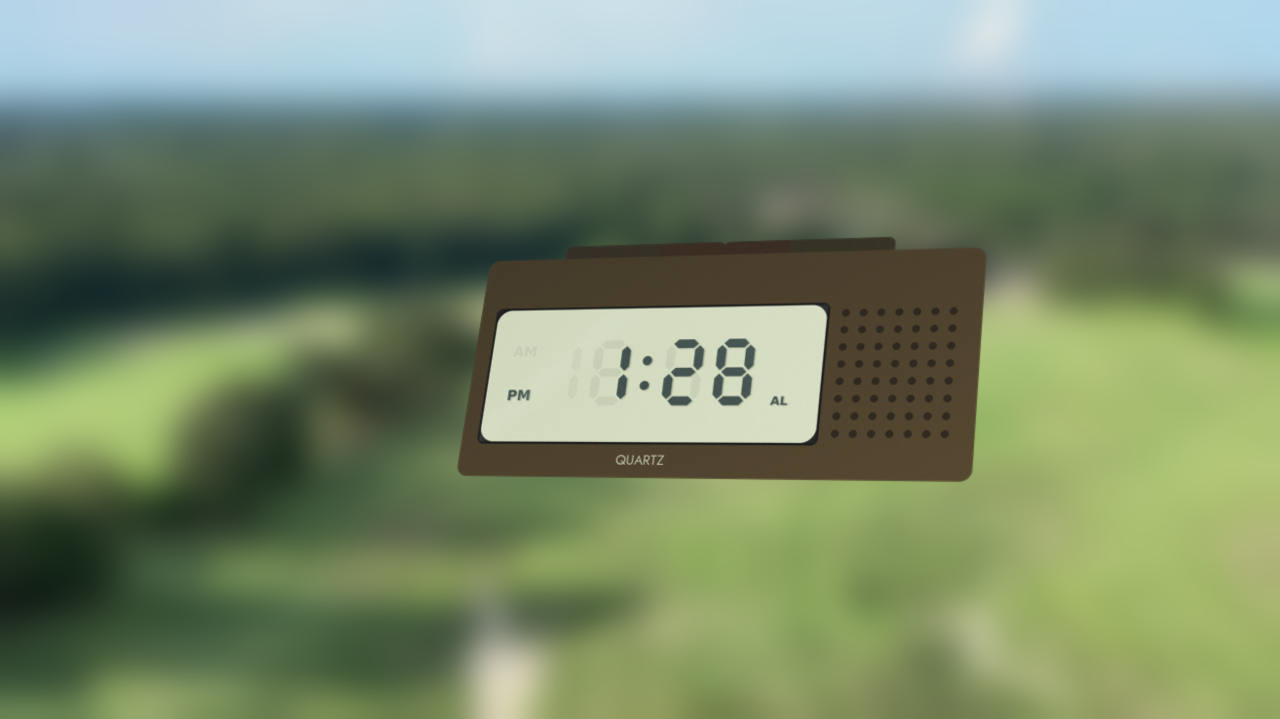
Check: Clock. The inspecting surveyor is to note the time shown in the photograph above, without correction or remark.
1:28
